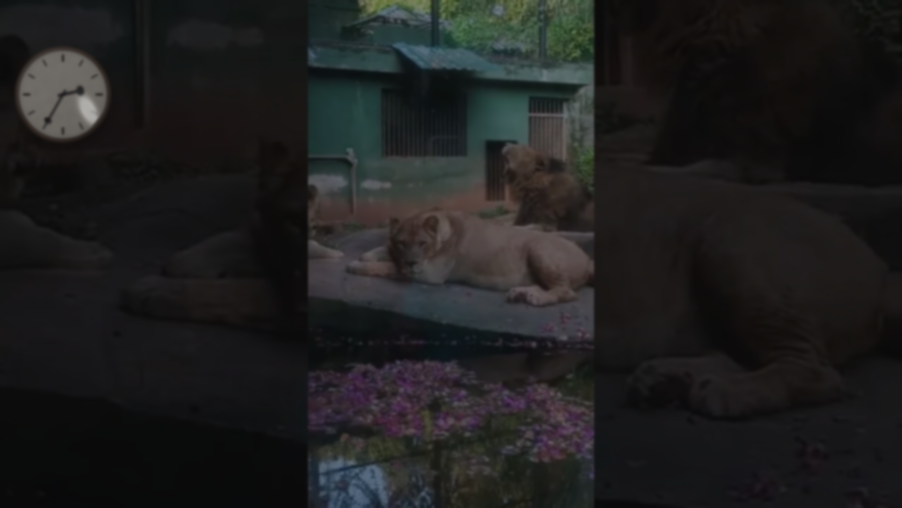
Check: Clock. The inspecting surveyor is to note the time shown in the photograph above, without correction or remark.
2:35
